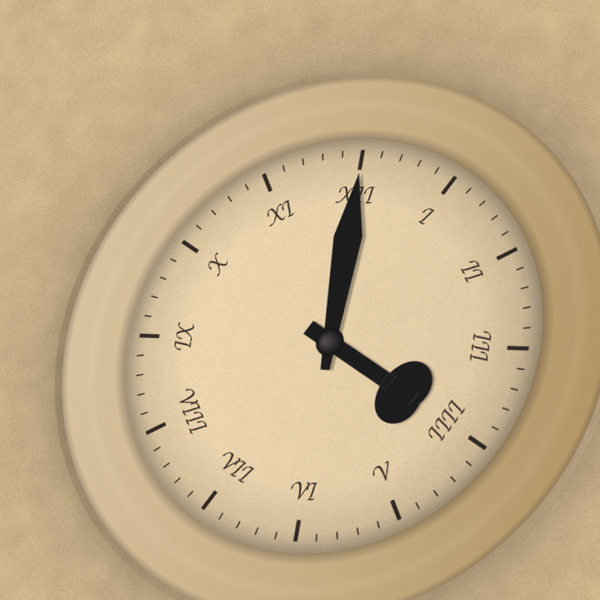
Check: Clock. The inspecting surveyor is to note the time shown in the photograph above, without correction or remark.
4:00
